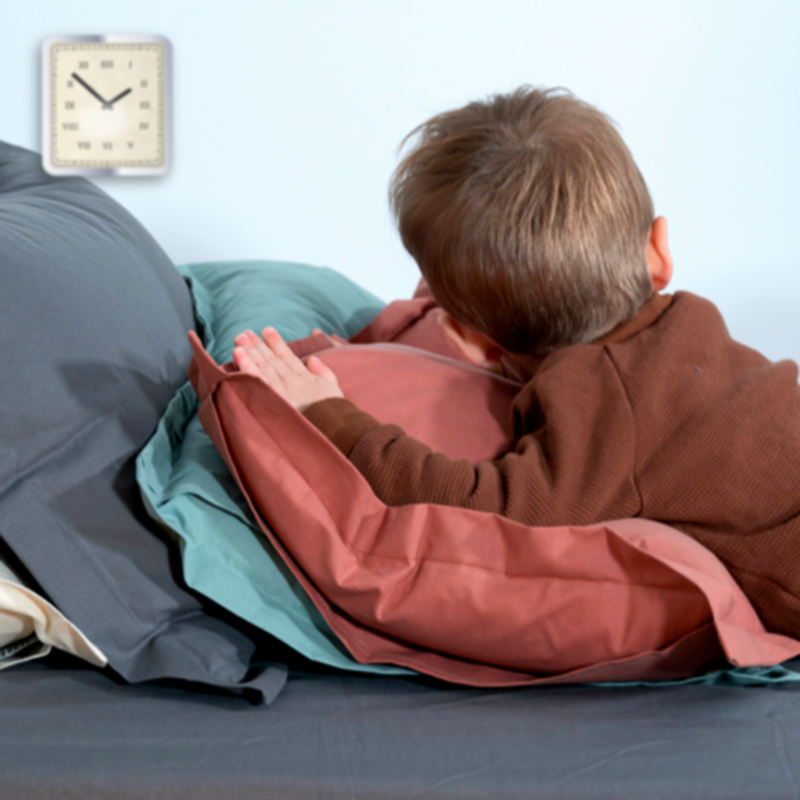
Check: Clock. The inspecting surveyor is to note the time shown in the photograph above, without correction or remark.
1:52
